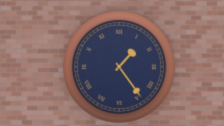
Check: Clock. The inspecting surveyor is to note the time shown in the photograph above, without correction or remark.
1:24
